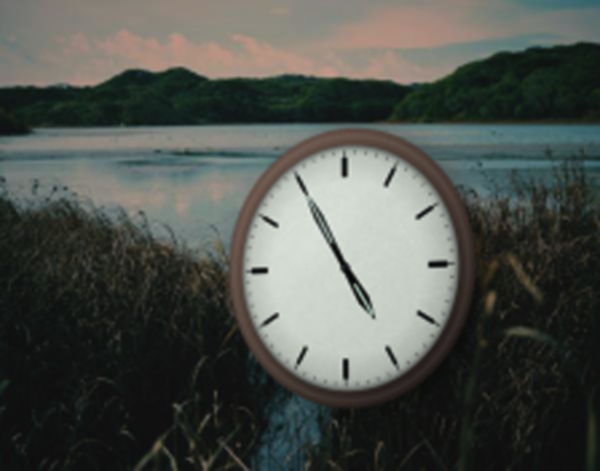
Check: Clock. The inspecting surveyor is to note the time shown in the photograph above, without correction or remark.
4:55
